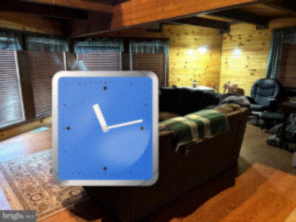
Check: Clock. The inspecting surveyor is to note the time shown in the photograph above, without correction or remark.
11:13
